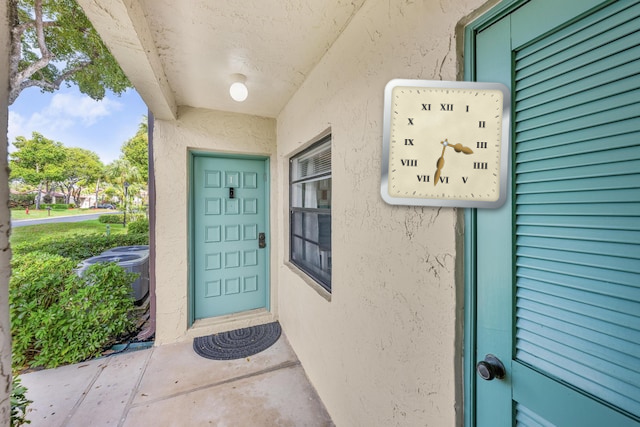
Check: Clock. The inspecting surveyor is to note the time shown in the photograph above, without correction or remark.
3:32
